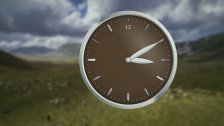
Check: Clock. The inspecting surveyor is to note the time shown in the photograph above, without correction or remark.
3:10
